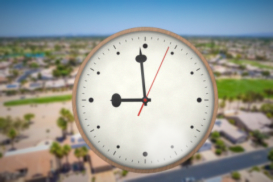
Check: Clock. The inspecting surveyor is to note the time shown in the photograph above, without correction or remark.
8:59:04
